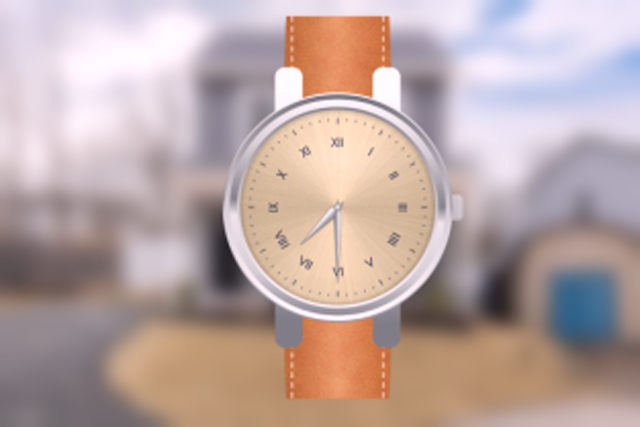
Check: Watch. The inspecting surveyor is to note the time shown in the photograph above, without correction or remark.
7:30
